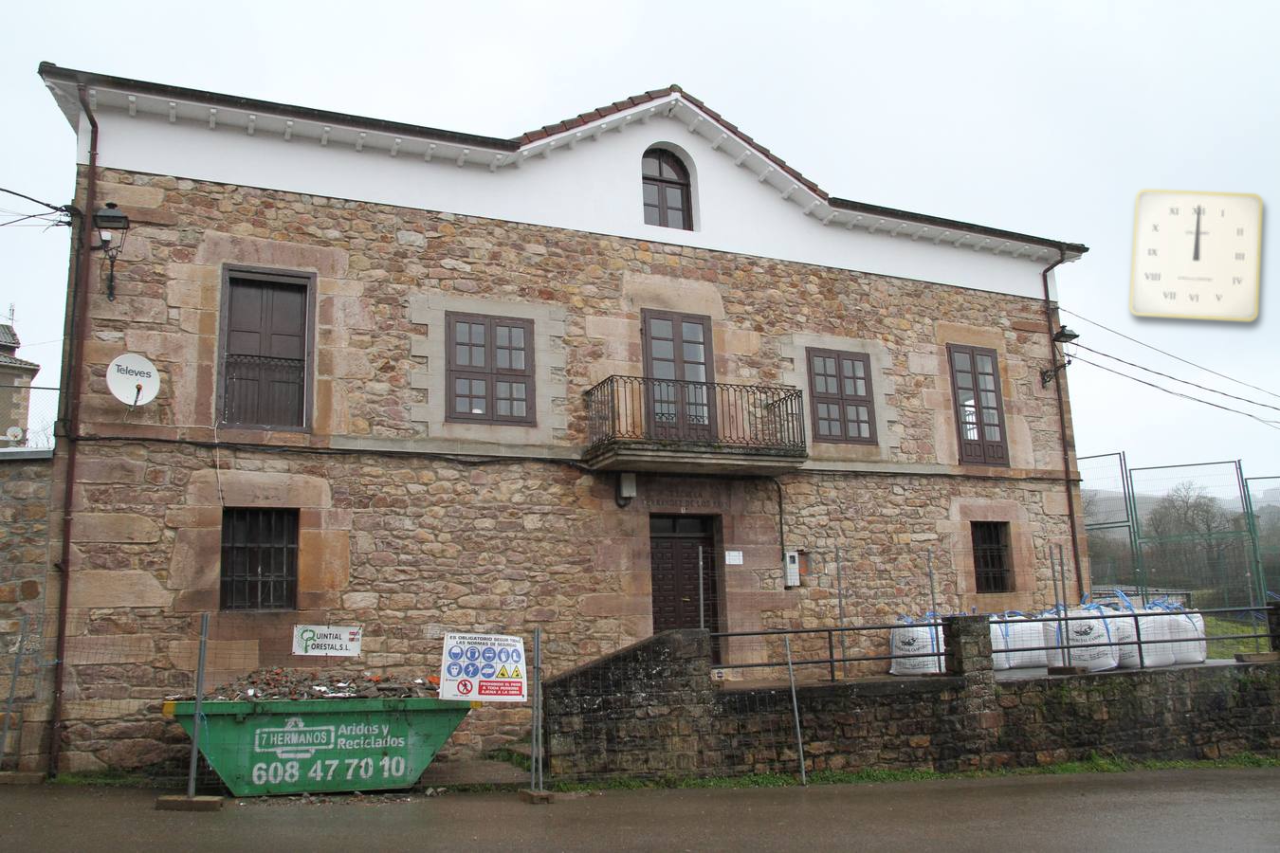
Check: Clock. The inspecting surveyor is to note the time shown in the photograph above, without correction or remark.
12:00
